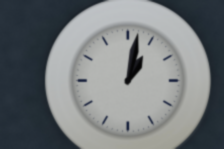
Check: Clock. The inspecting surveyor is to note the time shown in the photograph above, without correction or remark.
1:02
